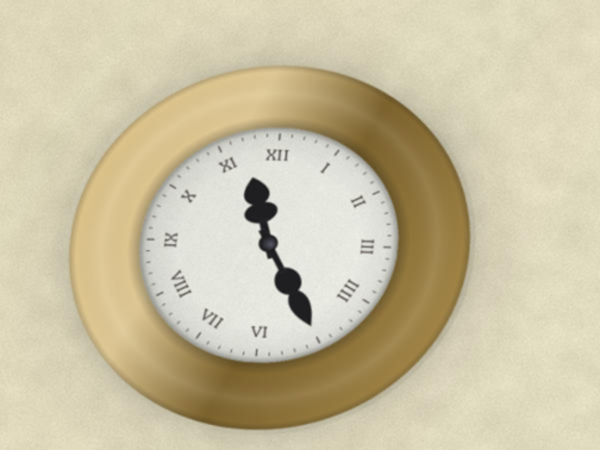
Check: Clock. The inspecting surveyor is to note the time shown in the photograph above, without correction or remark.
11:25
